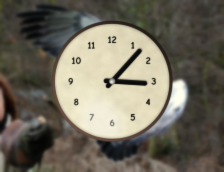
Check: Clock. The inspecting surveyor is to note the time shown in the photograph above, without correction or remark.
3:07
